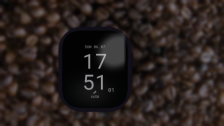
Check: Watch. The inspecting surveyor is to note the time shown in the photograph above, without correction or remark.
17:51
